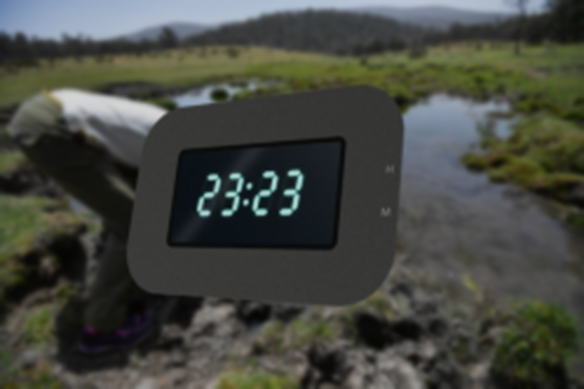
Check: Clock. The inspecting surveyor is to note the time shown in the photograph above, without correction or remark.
23:23
